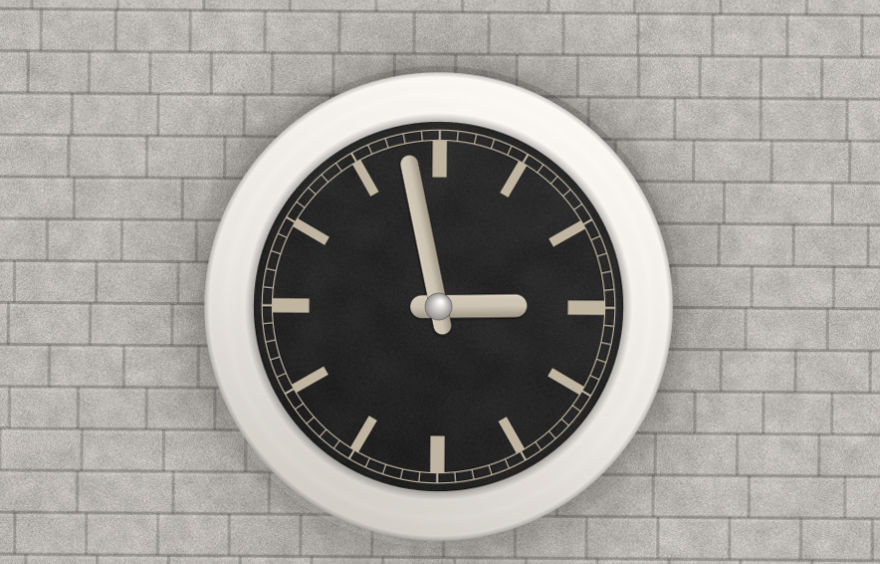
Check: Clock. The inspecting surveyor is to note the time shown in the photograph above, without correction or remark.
2:58
